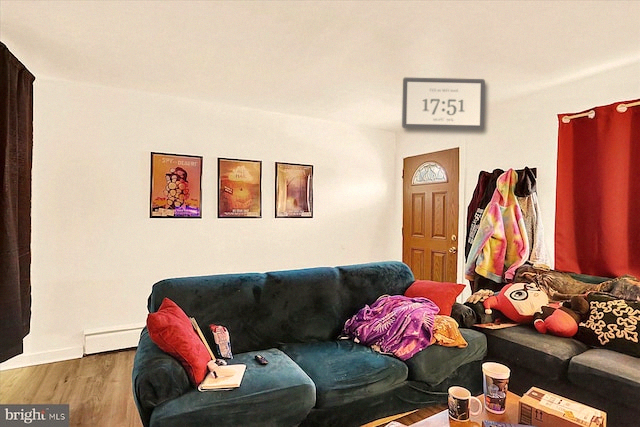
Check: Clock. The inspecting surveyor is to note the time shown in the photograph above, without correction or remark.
17:51
